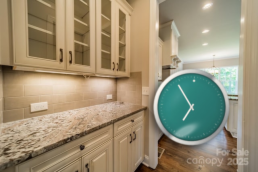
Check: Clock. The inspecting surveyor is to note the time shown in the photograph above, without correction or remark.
6:54
